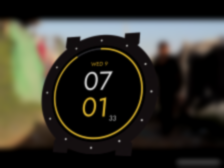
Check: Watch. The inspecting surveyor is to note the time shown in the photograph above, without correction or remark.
7:01
